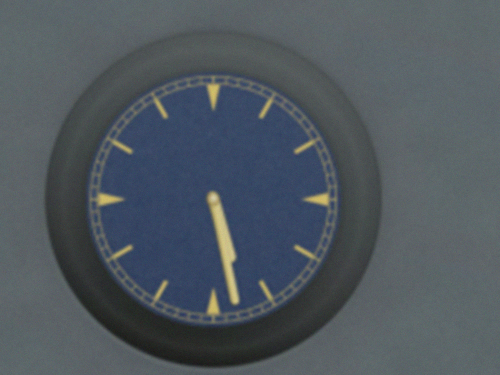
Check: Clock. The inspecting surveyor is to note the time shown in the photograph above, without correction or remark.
5:28
